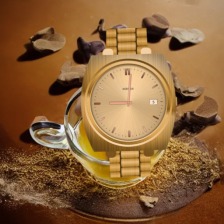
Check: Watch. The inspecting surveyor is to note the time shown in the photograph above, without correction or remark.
9:01
